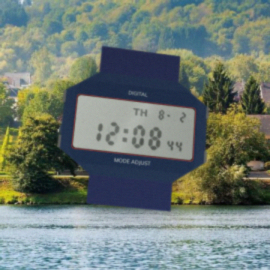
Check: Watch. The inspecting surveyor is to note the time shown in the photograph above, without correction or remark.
12:08:44
